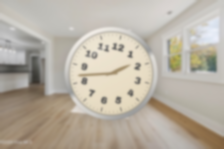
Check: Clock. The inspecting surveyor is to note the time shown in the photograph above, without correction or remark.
1:42
